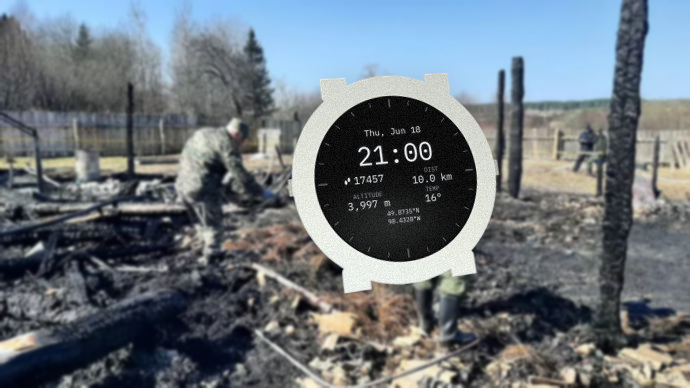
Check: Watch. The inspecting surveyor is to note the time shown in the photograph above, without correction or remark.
21:00
